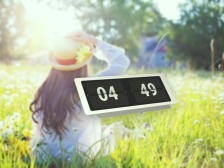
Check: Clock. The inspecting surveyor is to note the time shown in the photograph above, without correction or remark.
4:49
